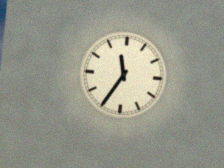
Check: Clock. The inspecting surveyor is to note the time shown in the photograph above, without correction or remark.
11:35
